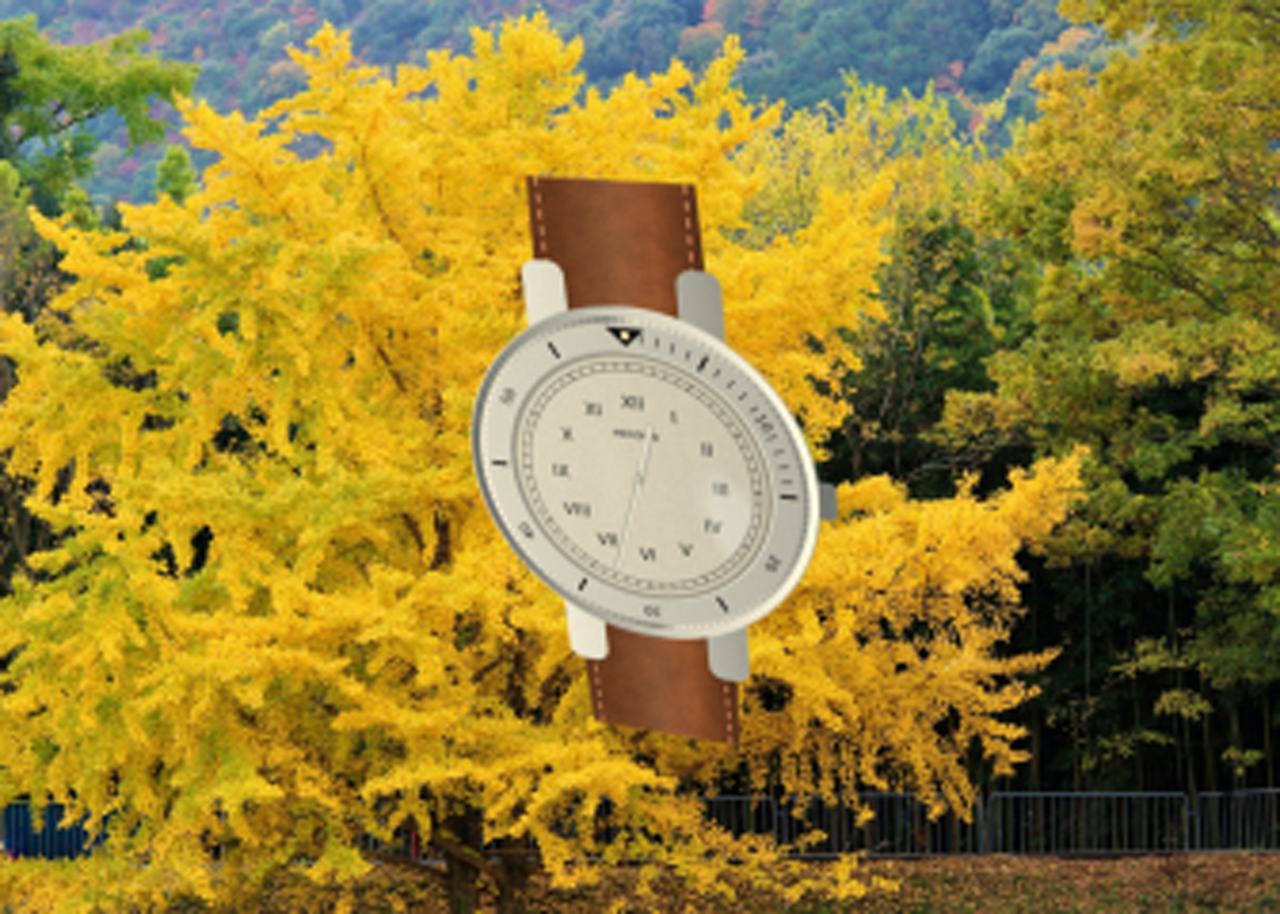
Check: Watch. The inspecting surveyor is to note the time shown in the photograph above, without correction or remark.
12:33
